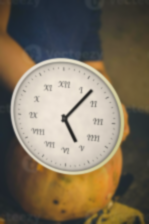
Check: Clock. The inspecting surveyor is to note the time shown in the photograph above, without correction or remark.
5:07
